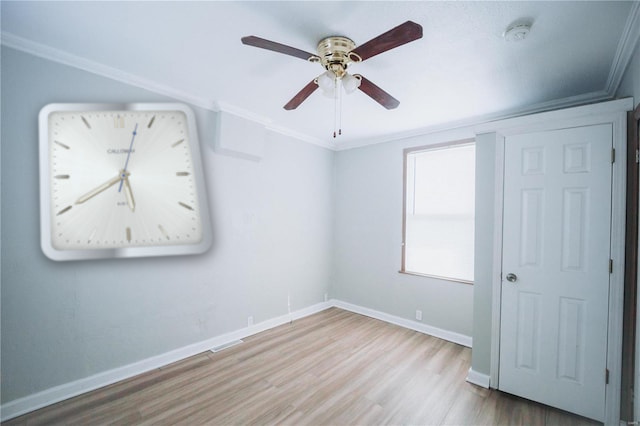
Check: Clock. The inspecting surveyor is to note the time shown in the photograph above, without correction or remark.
5:40:03
